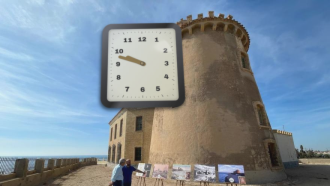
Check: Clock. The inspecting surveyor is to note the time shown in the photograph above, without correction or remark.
9:48
